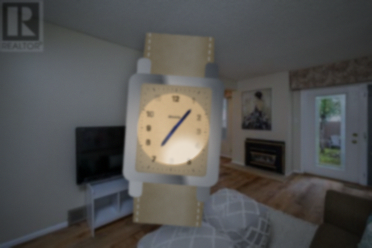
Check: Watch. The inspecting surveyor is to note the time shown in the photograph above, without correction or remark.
7:06
